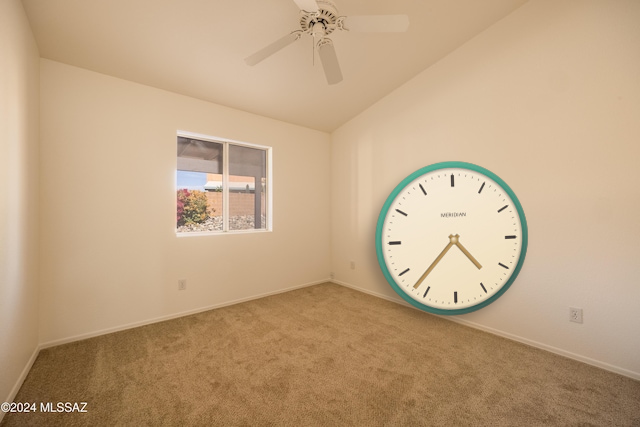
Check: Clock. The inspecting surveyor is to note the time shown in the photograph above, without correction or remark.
4:37
